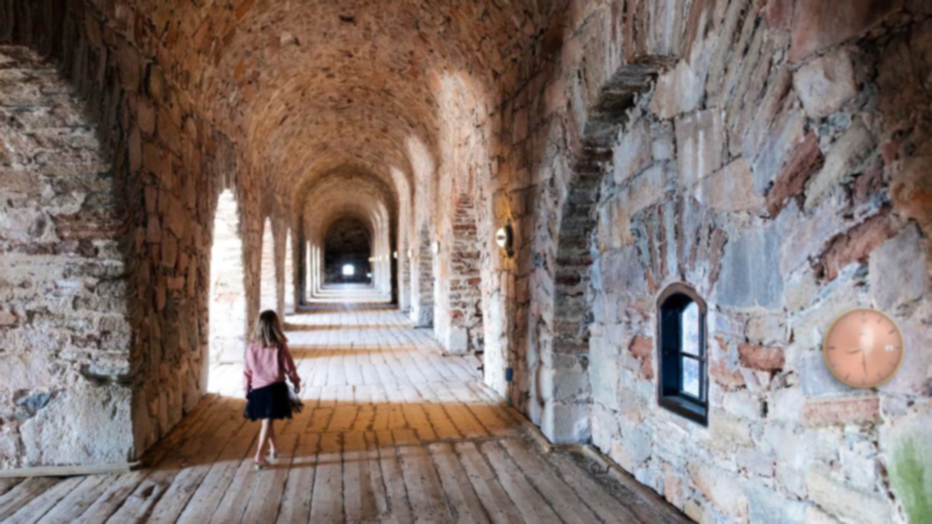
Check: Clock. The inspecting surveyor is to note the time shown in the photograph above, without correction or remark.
8:29
